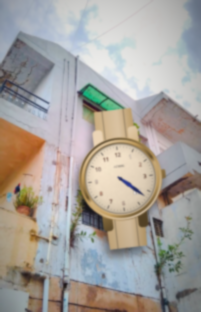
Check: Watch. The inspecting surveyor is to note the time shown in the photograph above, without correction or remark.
4:22
